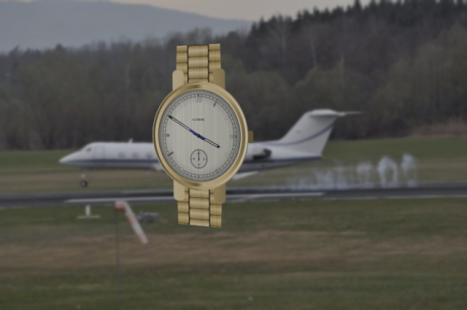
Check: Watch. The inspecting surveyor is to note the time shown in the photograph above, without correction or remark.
3:50
